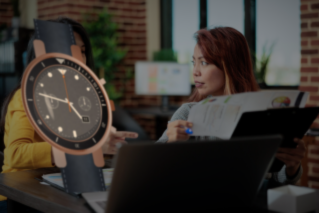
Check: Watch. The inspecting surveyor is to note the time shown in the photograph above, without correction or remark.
4:47
